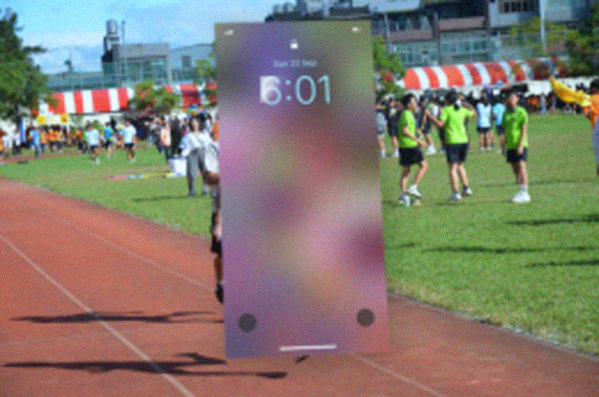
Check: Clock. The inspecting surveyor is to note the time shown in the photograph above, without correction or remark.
6:01
